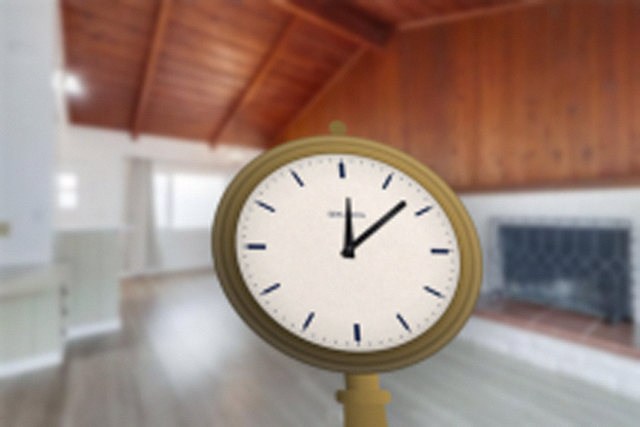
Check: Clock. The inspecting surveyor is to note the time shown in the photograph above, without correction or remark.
12:08
